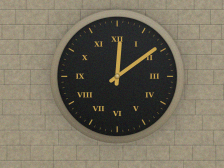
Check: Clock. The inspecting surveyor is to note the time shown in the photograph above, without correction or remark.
12:09
